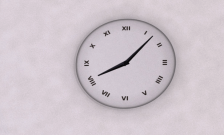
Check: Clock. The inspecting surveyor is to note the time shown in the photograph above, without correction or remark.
8:07
